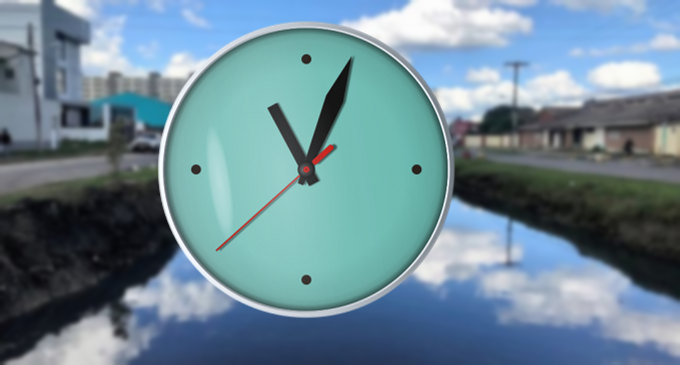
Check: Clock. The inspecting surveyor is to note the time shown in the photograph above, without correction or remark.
11:03:38
